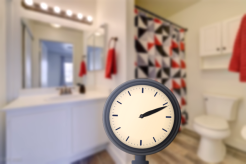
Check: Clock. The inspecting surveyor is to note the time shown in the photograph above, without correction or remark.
2:11
